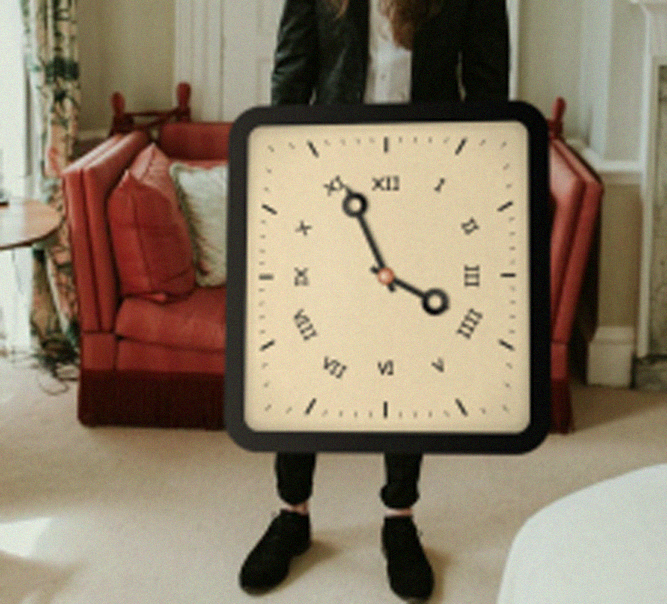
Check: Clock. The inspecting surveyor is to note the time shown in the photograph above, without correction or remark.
3:56
